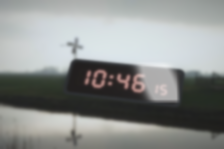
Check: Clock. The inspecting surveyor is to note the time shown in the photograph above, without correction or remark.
10:46
